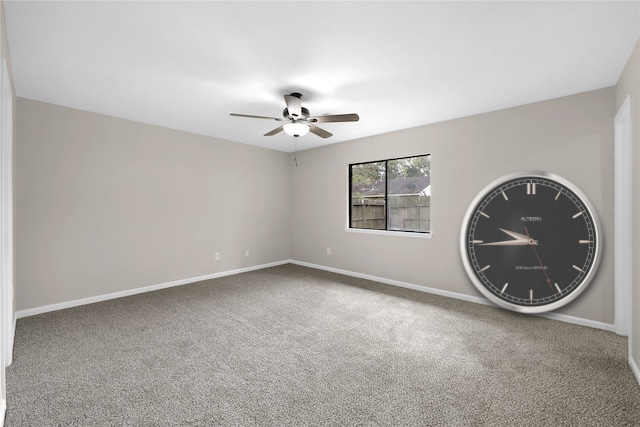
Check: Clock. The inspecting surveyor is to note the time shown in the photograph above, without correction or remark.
9:44:26
